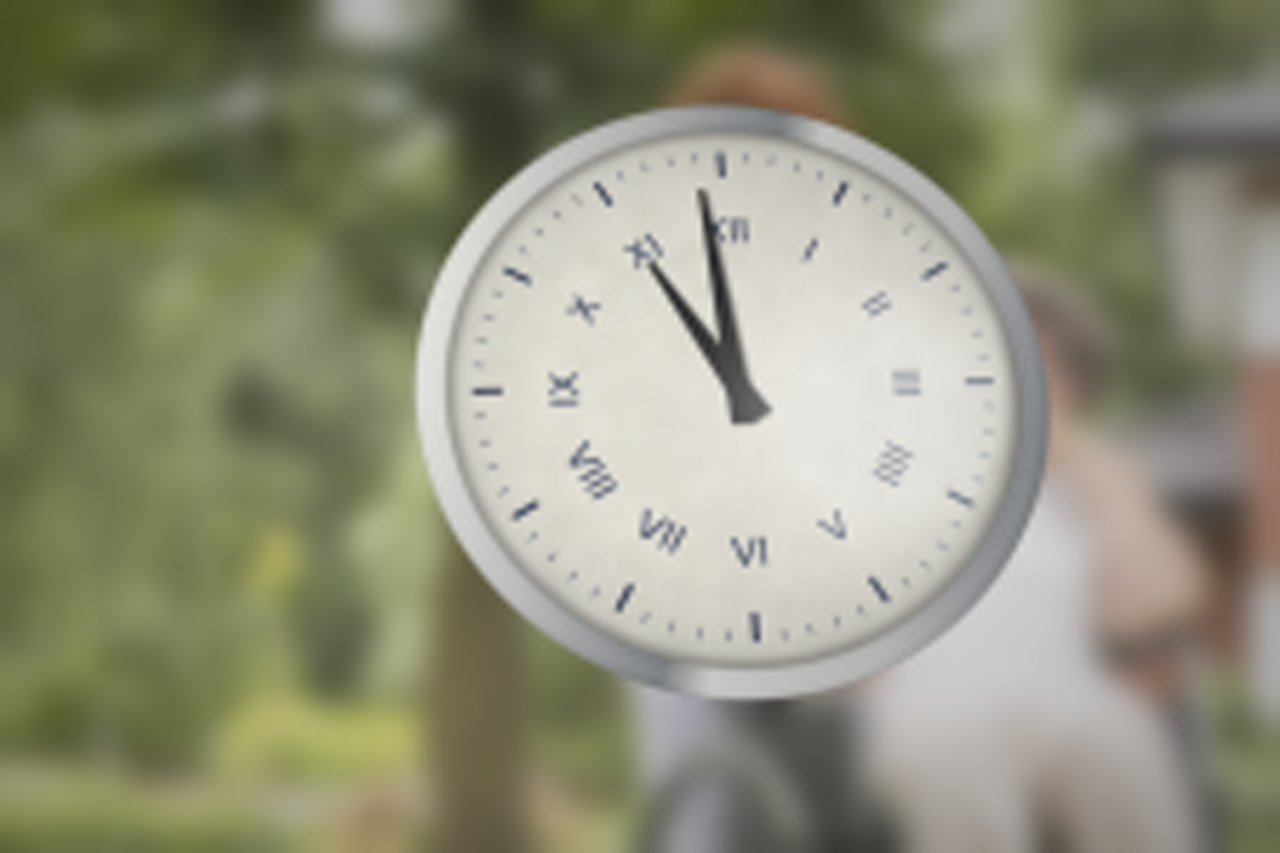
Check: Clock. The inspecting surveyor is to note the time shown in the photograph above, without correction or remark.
10:59
